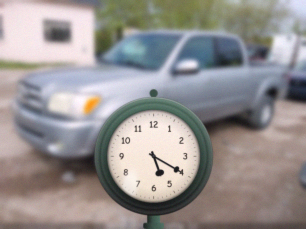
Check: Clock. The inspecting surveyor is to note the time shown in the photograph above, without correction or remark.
5:20
